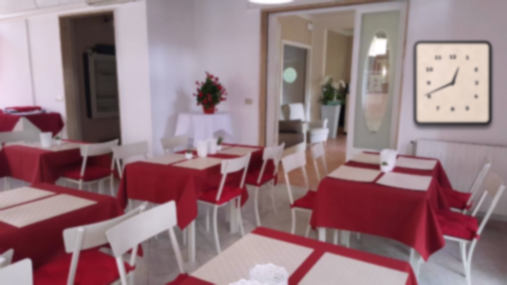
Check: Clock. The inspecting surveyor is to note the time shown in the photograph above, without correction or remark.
12:41
